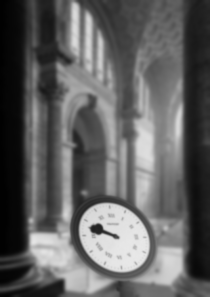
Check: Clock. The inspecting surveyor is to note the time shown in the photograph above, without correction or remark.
9:48
